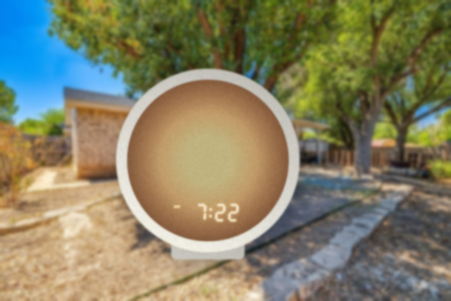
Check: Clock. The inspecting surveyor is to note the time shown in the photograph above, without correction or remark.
7:22
